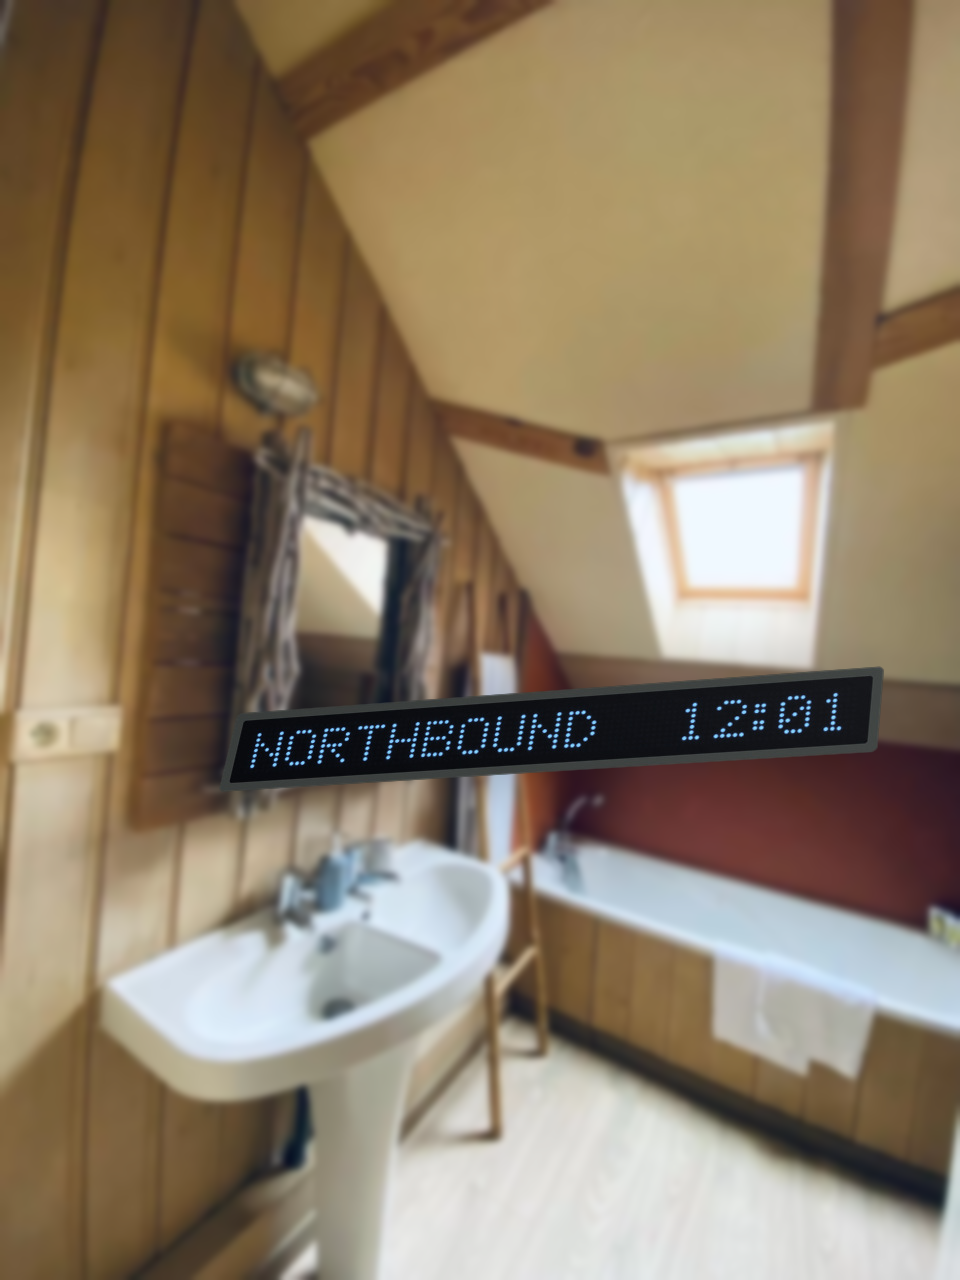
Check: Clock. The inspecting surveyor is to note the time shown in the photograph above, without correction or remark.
12:01
